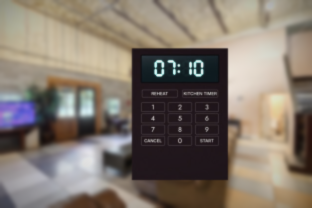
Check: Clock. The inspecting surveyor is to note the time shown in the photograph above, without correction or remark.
7:10
